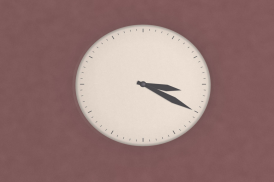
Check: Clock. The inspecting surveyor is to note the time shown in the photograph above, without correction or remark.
3:20
